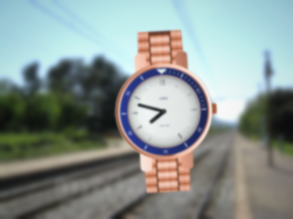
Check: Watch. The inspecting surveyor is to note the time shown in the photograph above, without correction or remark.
7:48
